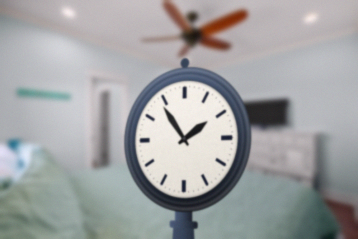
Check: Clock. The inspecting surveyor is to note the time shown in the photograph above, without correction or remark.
1:54
